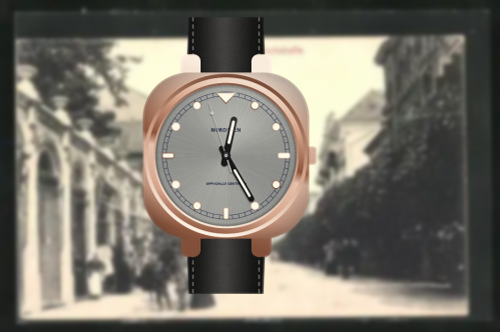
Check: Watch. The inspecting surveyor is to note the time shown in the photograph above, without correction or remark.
12:24:57
